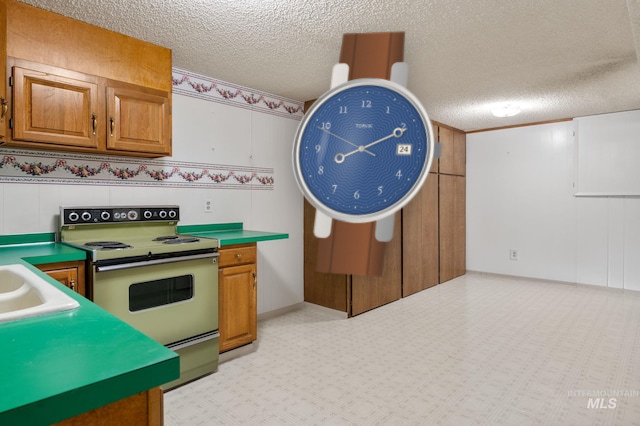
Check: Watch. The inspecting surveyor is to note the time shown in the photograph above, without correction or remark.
8:10:49
